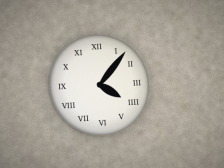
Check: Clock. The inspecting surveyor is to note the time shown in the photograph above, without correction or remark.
4:07
